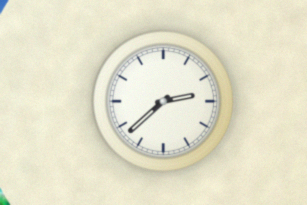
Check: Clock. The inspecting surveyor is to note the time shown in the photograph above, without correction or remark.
2:38
